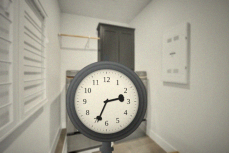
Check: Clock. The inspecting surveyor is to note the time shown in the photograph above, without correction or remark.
2:34
